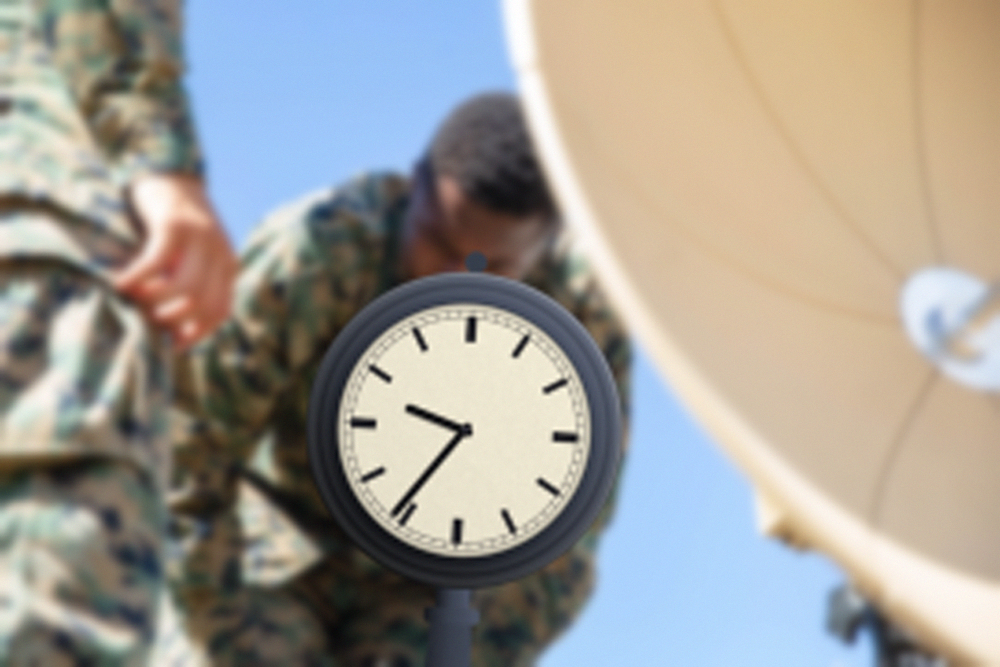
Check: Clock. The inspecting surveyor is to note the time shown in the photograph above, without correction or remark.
9:36
